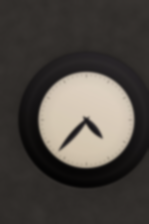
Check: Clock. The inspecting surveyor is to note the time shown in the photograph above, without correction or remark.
4:37
